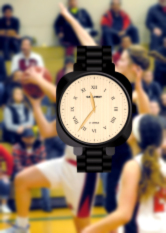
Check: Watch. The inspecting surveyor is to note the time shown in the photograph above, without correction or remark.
11:36
